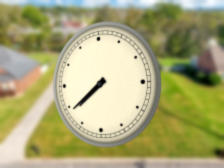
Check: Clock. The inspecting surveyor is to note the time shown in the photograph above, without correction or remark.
7:39
